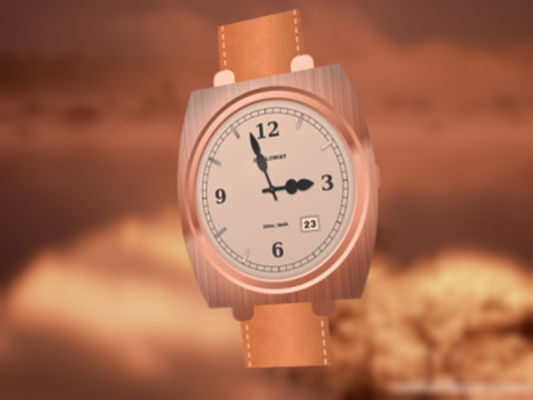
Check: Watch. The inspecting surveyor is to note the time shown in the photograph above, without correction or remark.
2:57
